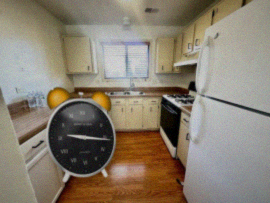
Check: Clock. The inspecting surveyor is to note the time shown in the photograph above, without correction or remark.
9:16
